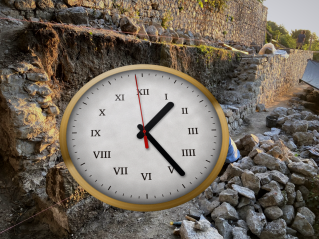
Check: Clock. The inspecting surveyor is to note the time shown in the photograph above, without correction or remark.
1:23:59
